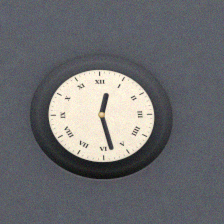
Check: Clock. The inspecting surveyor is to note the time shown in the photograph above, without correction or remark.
12:28
